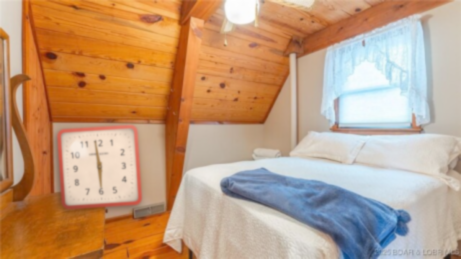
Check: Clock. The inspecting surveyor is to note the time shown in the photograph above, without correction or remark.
5:59
